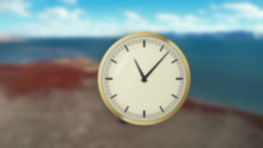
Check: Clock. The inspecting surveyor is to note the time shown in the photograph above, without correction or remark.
11:07
